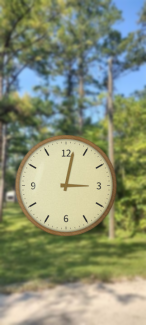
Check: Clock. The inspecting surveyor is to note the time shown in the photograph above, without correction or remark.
3:02
